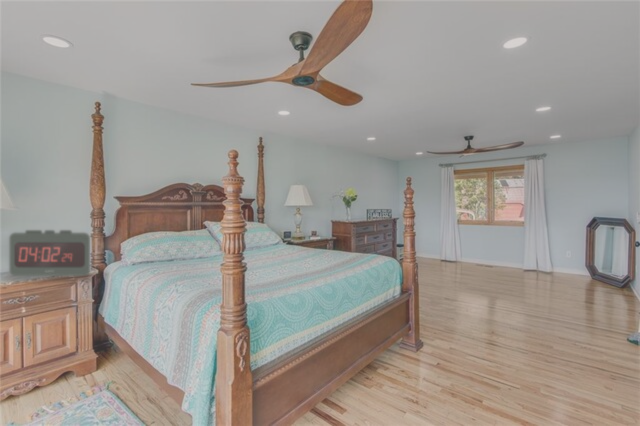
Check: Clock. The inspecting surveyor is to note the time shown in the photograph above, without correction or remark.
4:02
